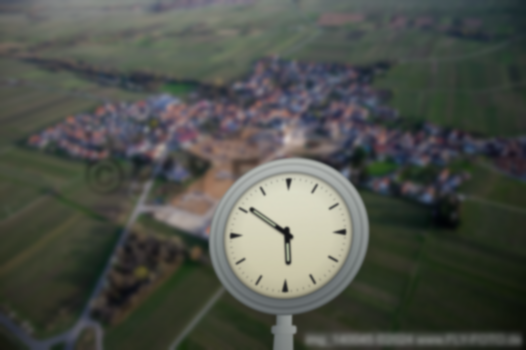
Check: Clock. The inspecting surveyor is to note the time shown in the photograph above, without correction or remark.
5:51
